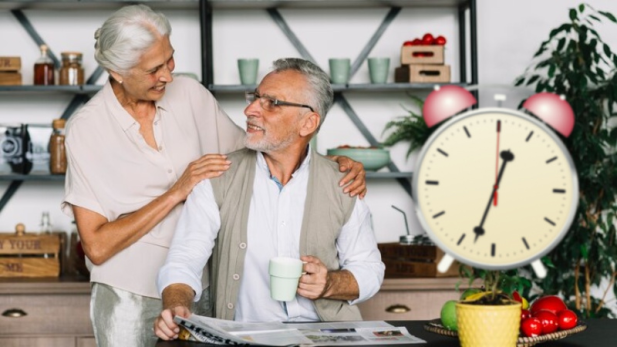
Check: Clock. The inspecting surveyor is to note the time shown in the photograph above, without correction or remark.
12:33:00
